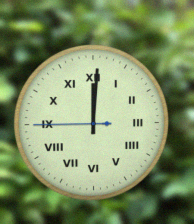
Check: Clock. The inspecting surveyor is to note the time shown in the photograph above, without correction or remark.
12:00:45
